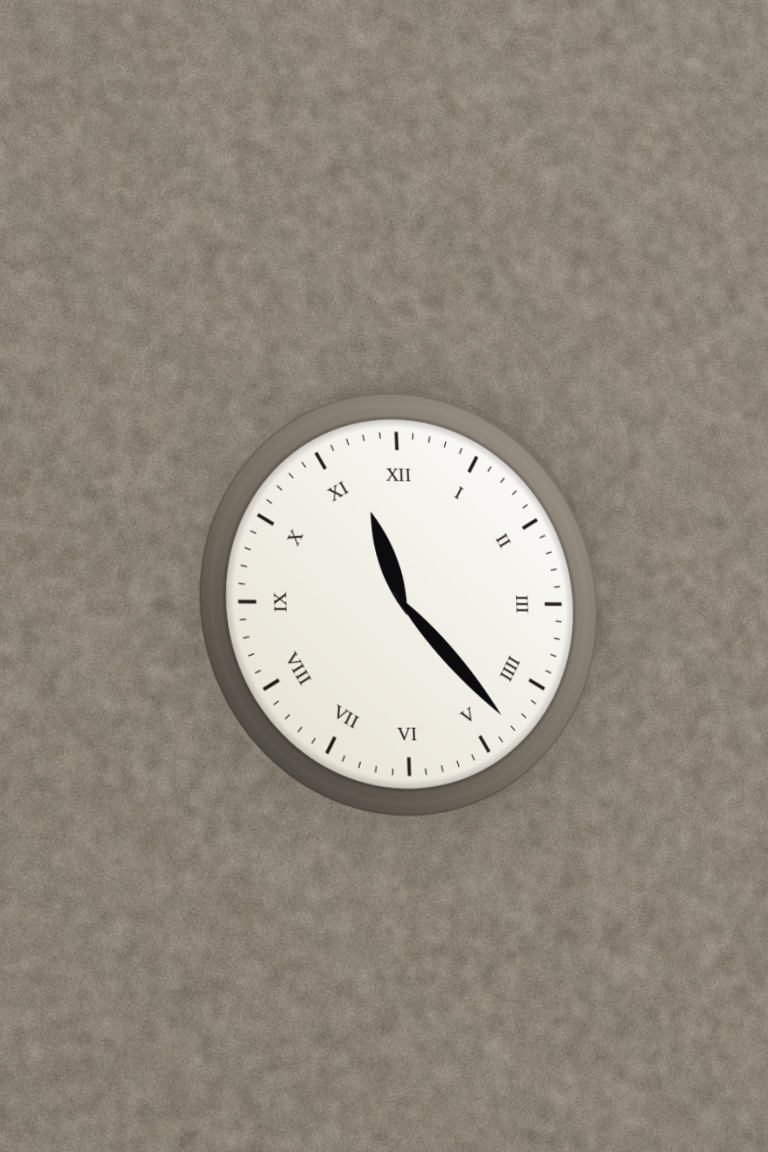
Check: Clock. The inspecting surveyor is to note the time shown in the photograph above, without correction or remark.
11:23
